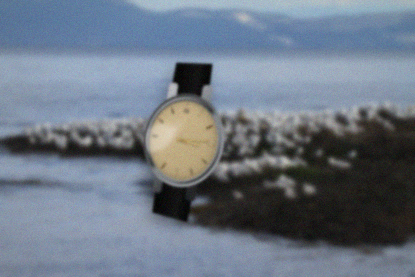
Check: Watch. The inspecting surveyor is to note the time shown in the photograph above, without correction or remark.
3:14
